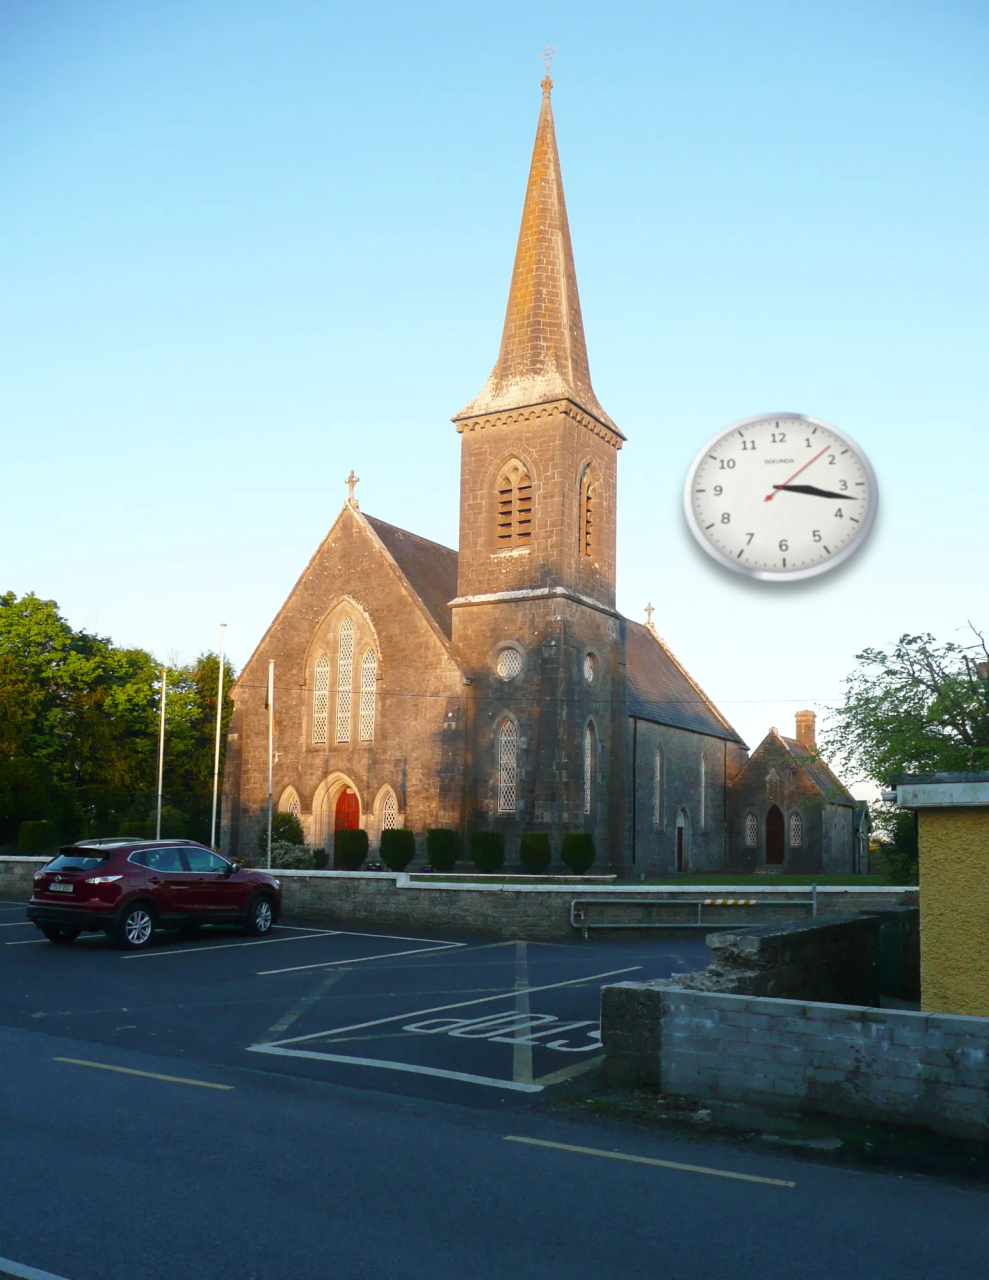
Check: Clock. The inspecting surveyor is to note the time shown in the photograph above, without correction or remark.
3:17:08
